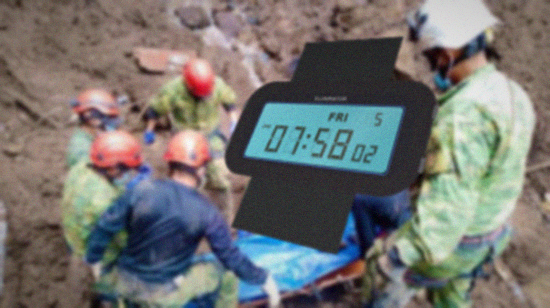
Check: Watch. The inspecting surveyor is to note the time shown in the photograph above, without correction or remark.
7:58:02
